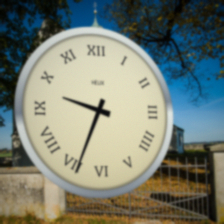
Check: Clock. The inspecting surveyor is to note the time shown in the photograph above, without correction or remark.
9:34
